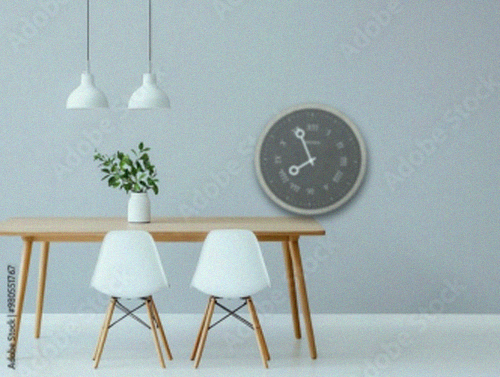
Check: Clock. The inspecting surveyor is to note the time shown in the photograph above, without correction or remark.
7:56
